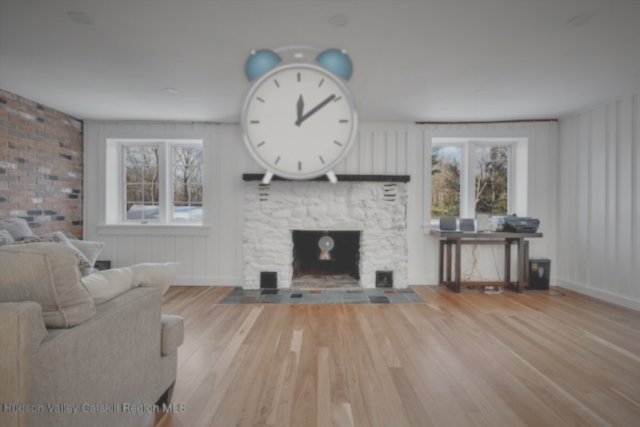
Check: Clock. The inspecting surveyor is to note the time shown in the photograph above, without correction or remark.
12:09
